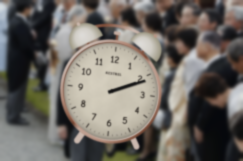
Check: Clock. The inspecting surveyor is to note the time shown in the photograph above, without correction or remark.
2:11
